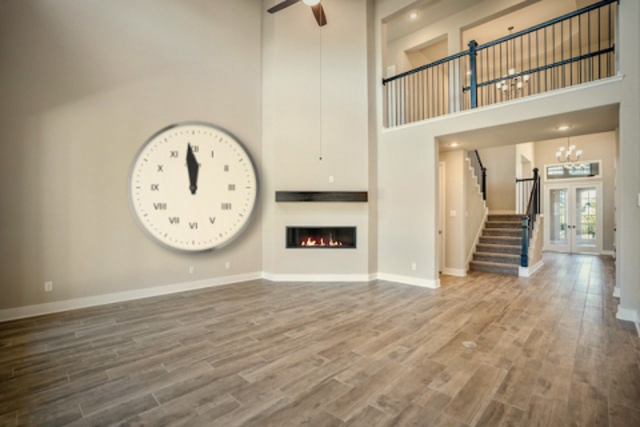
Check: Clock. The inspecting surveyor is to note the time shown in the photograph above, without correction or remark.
11:59
